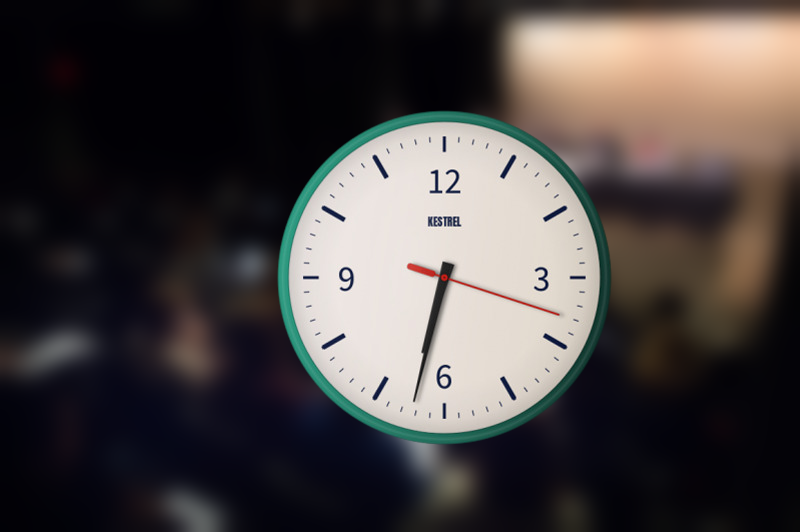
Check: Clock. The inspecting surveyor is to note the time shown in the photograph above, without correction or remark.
6:32:18
